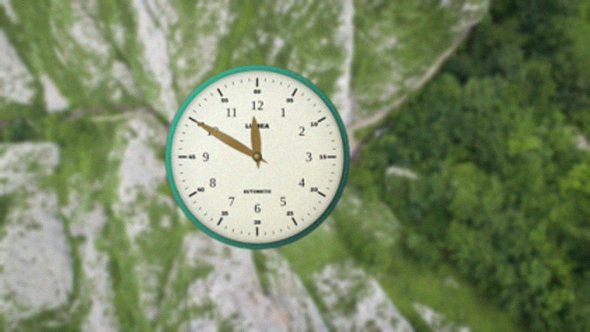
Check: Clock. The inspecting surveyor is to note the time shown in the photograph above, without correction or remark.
11:50
